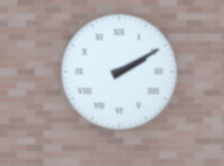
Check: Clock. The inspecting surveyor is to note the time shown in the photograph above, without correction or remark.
2:10
